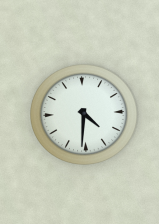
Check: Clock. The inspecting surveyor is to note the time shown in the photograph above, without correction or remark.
4:31
